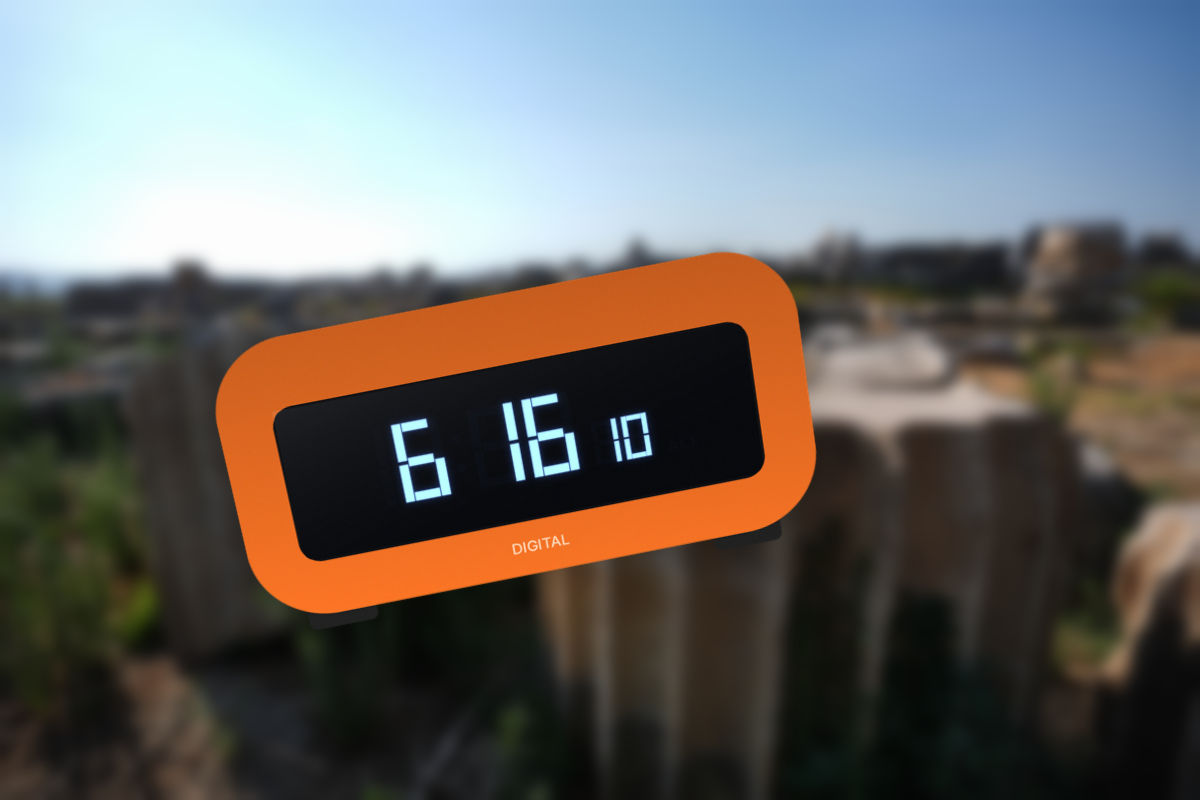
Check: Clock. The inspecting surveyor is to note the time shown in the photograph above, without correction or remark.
6:16:10
